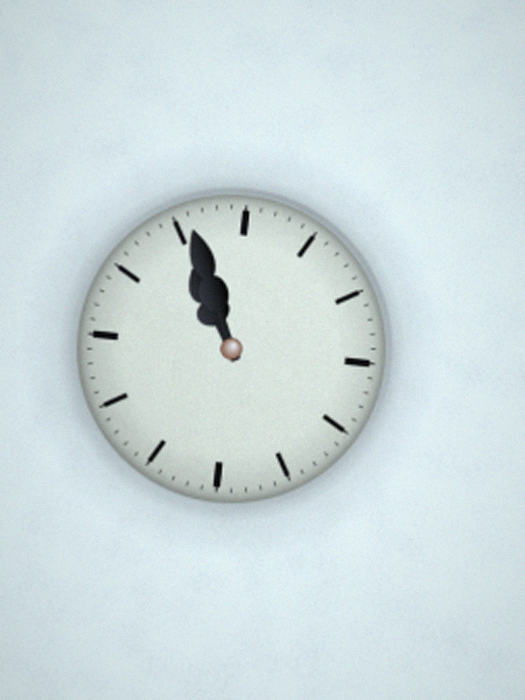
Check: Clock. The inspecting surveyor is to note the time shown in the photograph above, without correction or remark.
10:56
